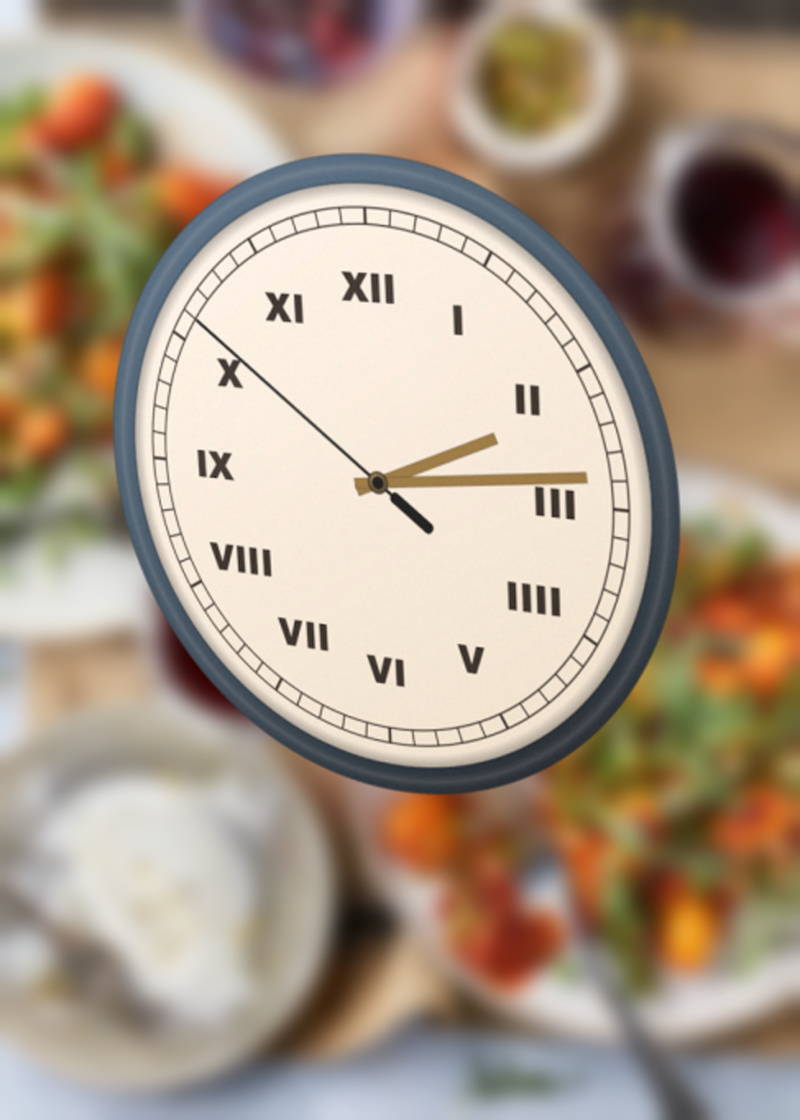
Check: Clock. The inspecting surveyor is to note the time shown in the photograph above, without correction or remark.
2:13:51
